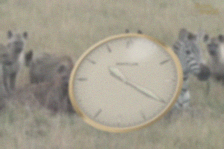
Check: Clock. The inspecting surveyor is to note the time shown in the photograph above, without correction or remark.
10:20
